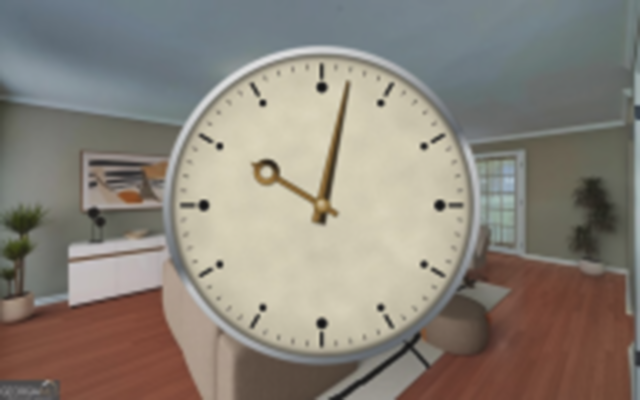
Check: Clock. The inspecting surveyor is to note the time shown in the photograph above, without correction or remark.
10:02
